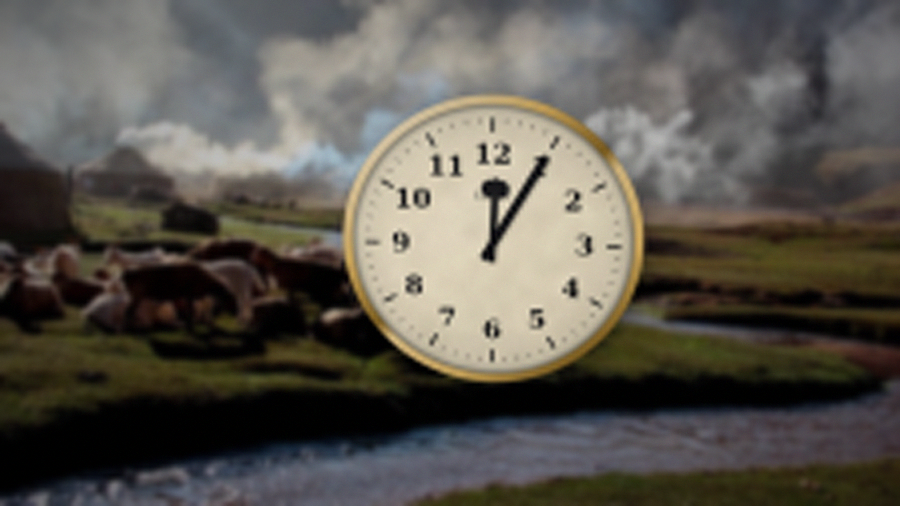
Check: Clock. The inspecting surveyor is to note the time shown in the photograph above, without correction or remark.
12:05
